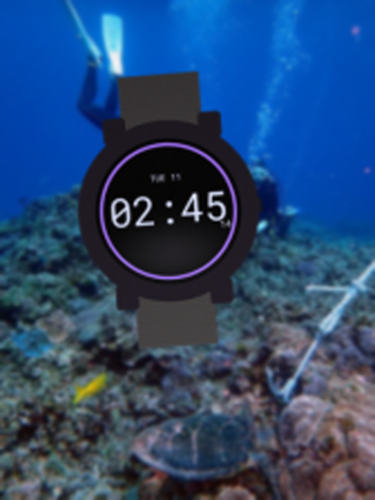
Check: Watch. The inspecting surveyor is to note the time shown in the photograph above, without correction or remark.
2:45
